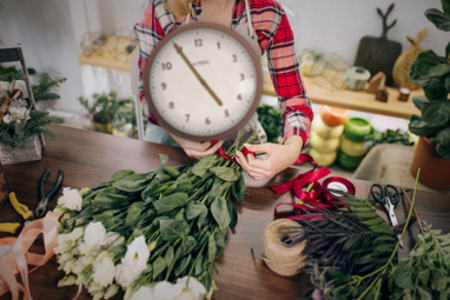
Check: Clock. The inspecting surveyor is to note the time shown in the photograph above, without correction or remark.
4:55
